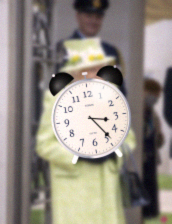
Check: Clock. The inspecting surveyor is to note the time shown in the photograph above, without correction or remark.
3:24
